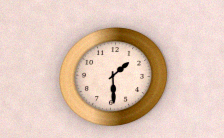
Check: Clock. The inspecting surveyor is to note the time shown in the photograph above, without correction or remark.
1:29
